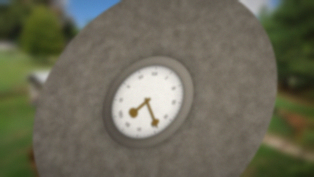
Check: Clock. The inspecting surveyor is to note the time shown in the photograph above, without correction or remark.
7:24
